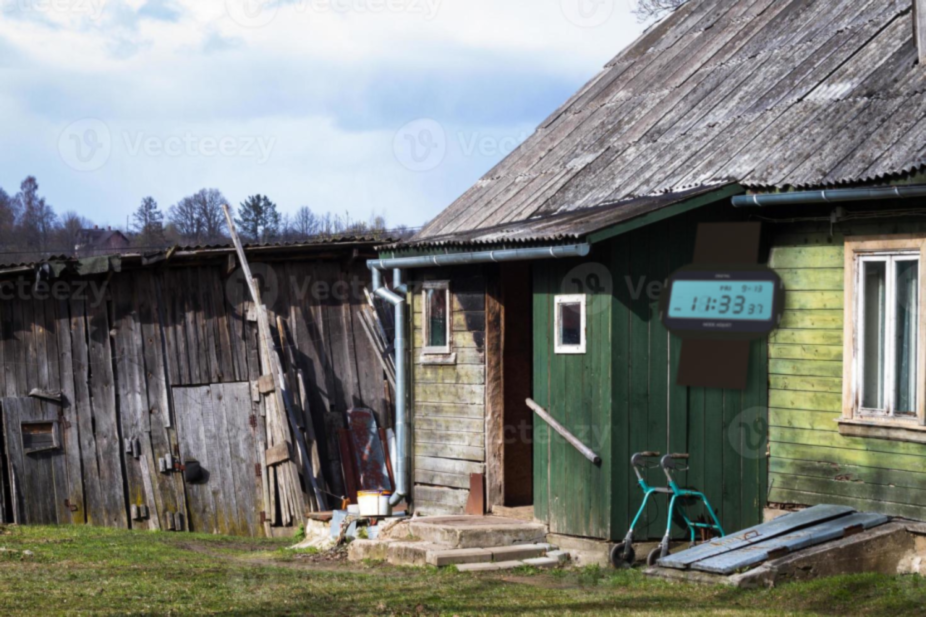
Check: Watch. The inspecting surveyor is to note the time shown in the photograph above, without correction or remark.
11:33
